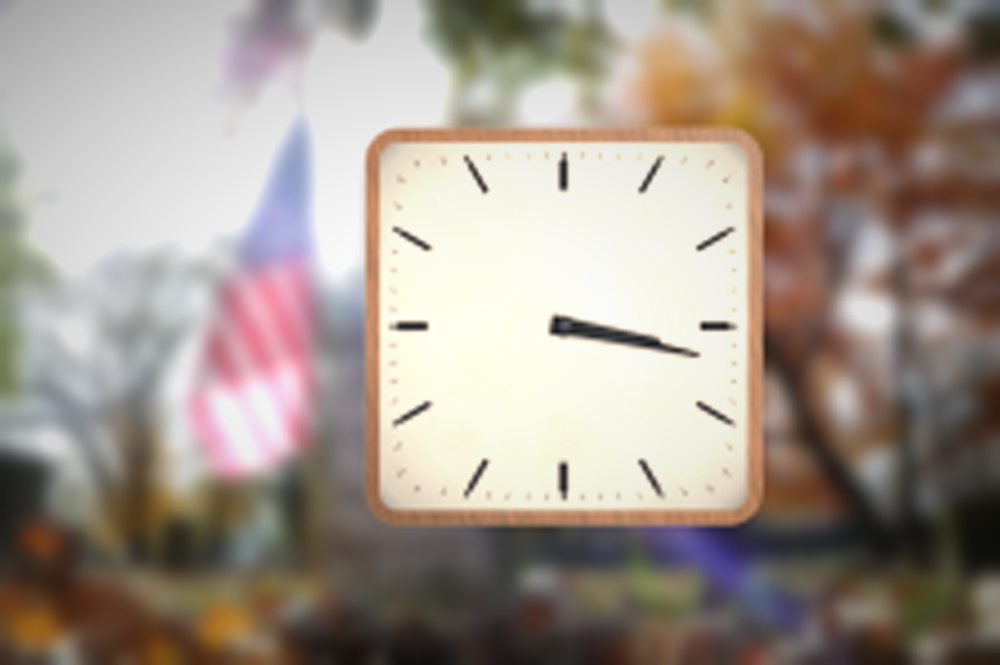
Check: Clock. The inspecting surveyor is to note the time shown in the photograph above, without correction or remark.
3:17
